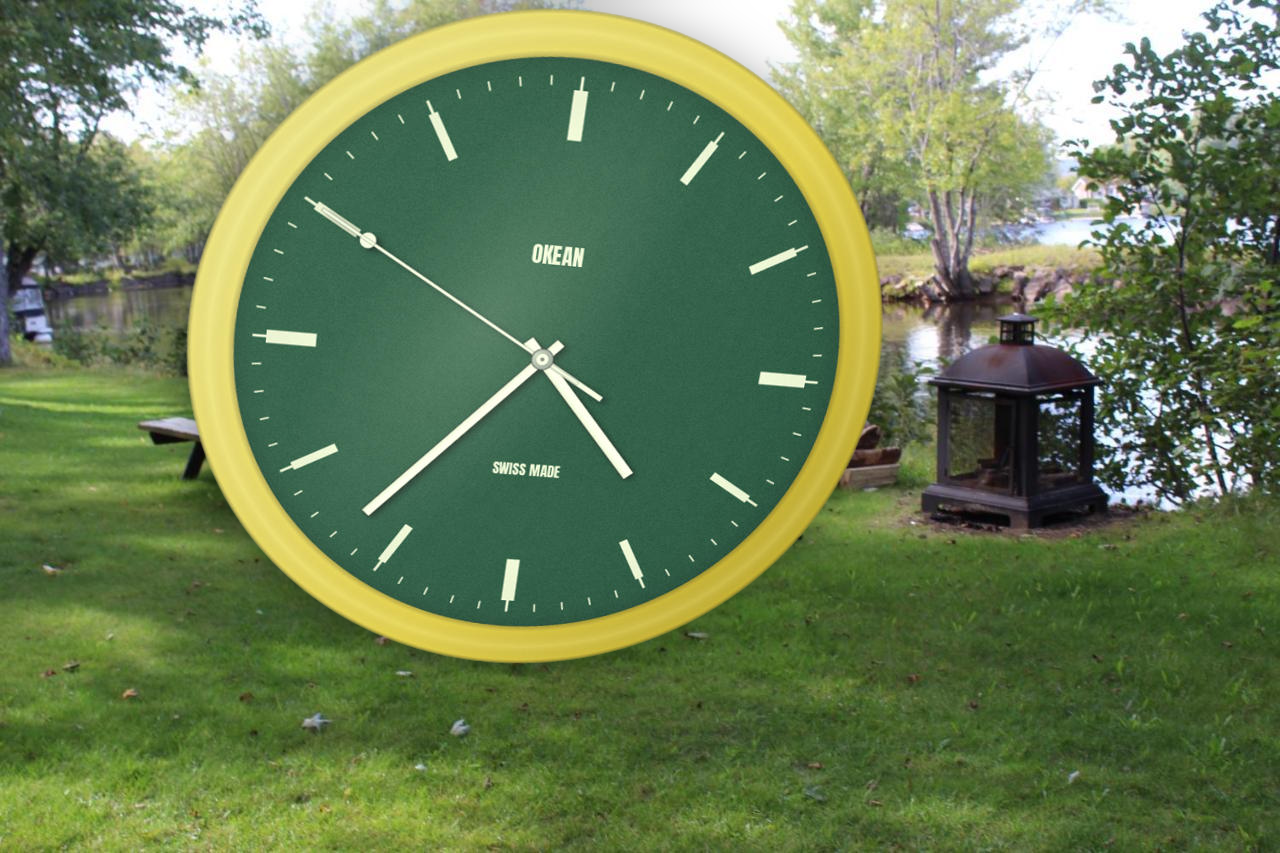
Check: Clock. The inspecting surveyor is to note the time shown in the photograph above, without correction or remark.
4:36:50
